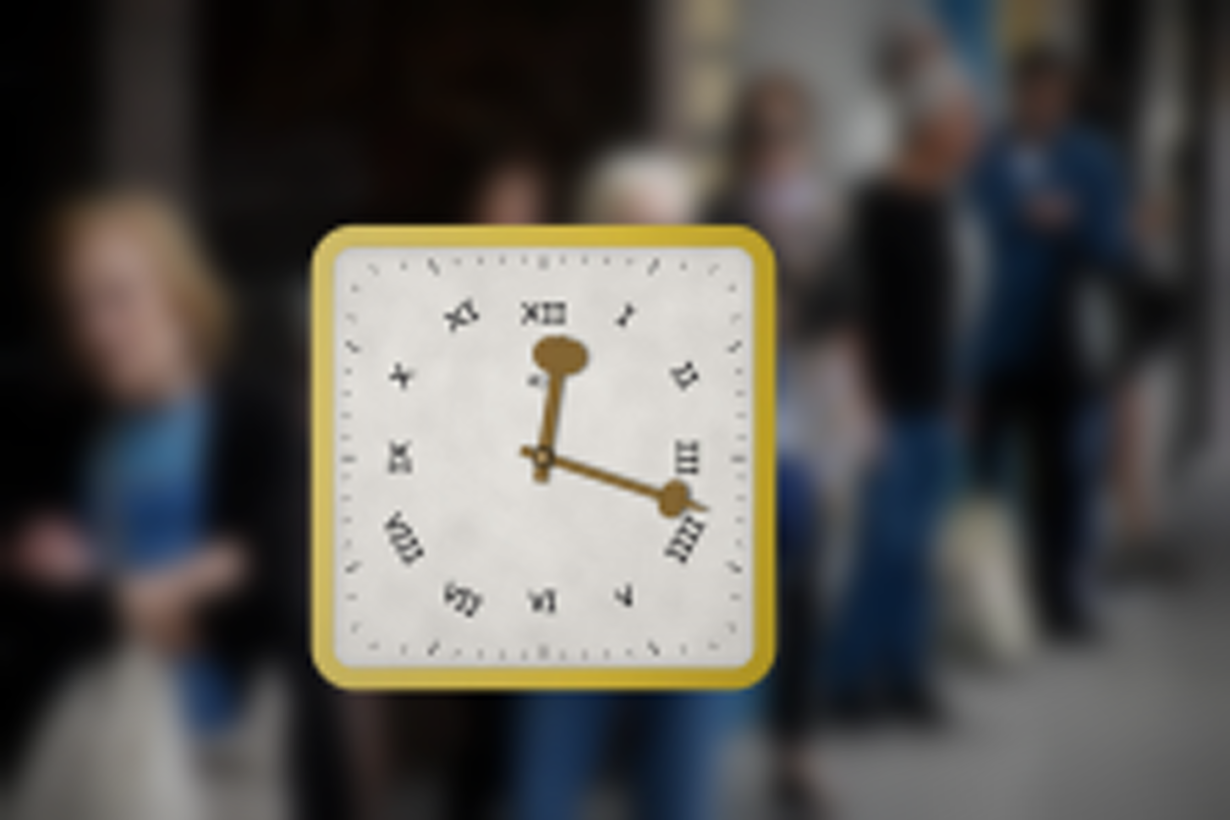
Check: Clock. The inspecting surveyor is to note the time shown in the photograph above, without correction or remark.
12:18
